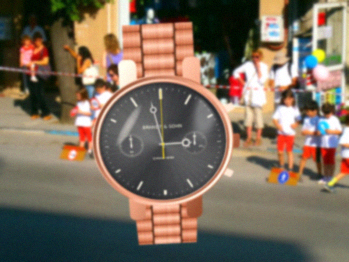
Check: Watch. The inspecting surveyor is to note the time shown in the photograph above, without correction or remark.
2:58
